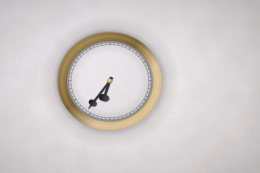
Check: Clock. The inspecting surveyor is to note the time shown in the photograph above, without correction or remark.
6:36
